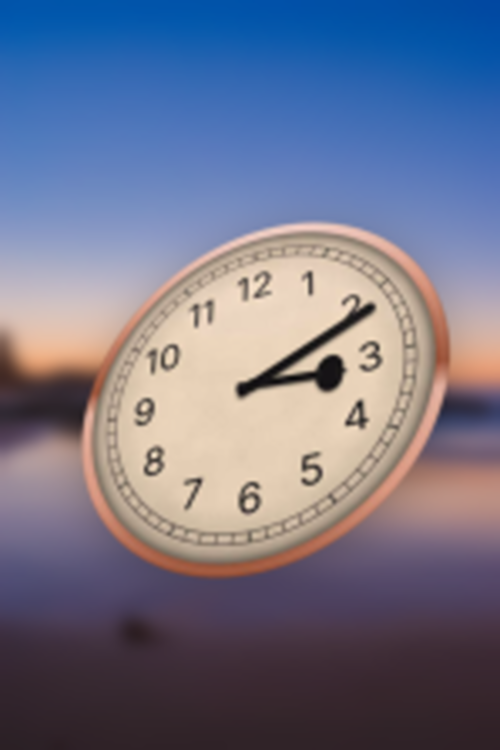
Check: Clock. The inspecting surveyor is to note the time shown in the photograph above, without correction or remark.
3:11
